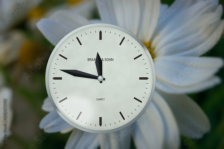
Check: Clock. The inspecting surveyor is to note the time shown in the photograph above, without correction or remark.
11:47
